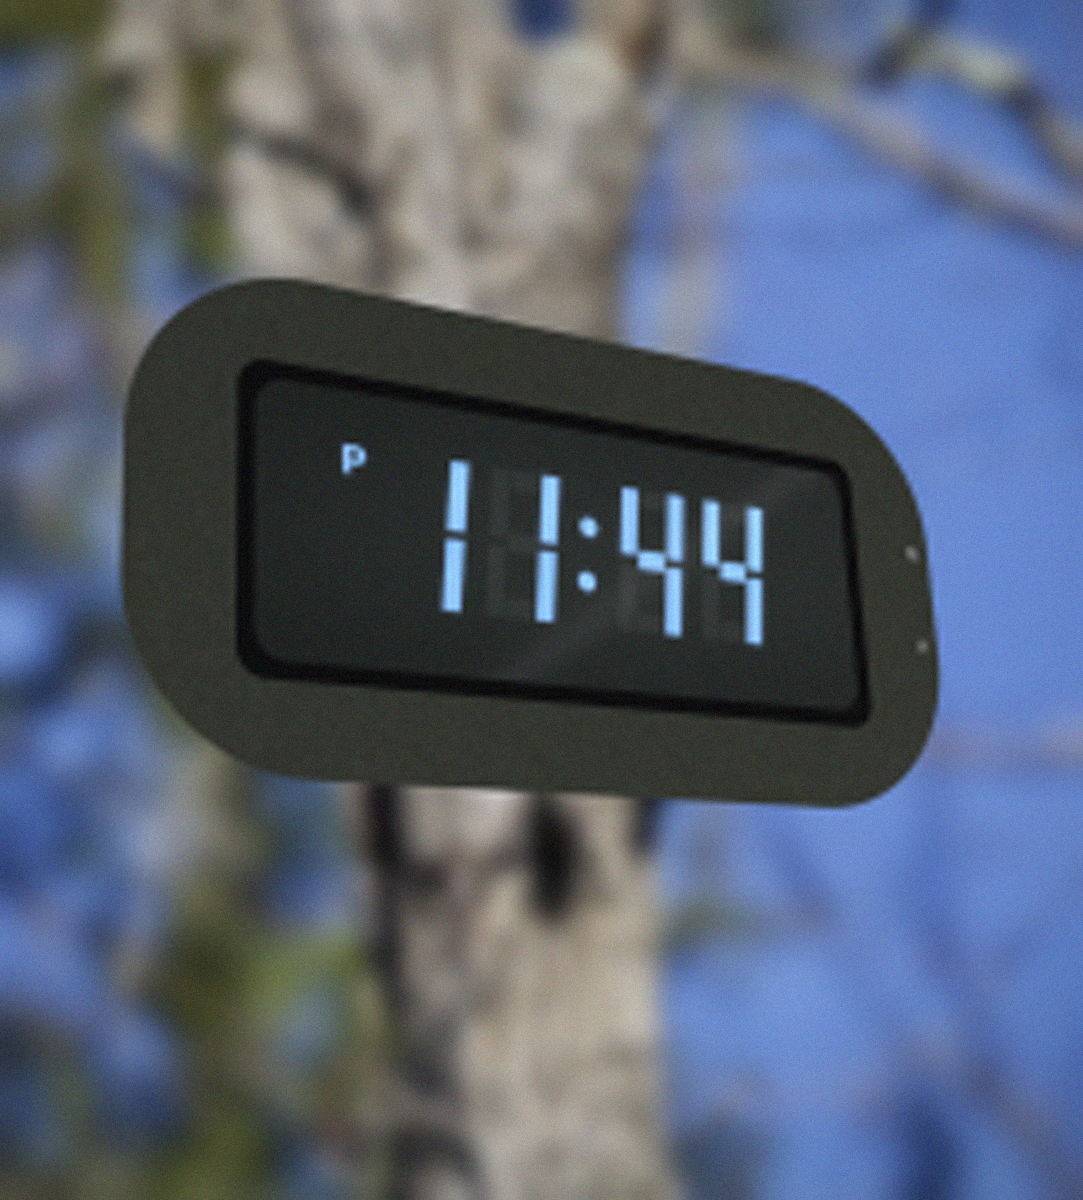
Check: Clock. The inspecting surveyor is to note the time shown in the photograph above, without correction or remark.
11:44
